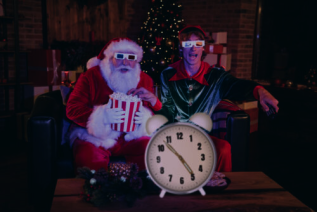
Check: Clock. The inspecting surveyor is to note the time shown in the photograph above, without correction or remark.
4:53
